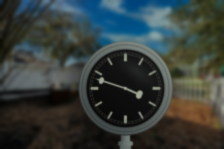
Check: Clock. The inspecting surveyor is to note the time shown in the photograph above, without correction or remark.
3:48
